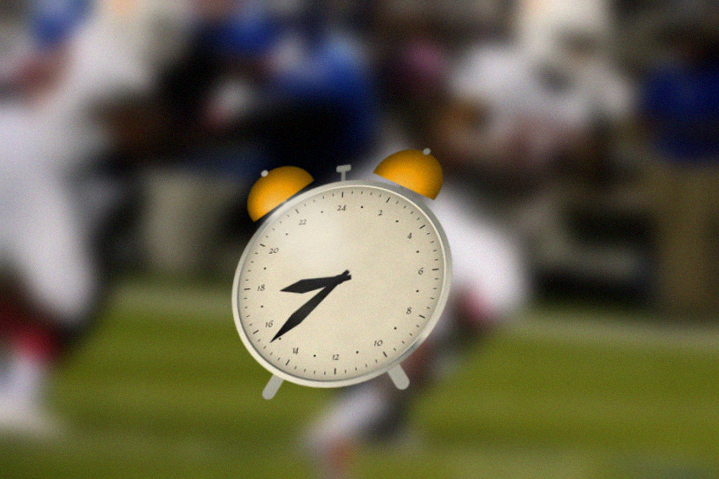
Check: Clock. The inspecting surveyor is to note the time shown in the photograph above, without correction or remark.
17:38
